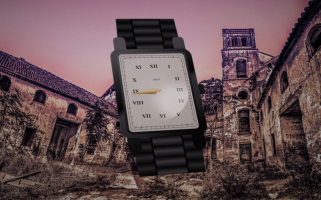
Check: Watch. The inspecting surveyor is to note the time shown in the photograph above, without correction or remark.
8:44
